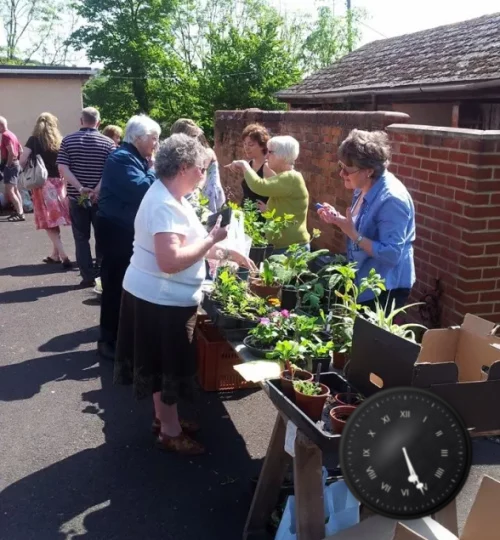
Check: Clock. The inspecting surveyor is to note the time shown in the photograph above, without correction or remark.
5:26
